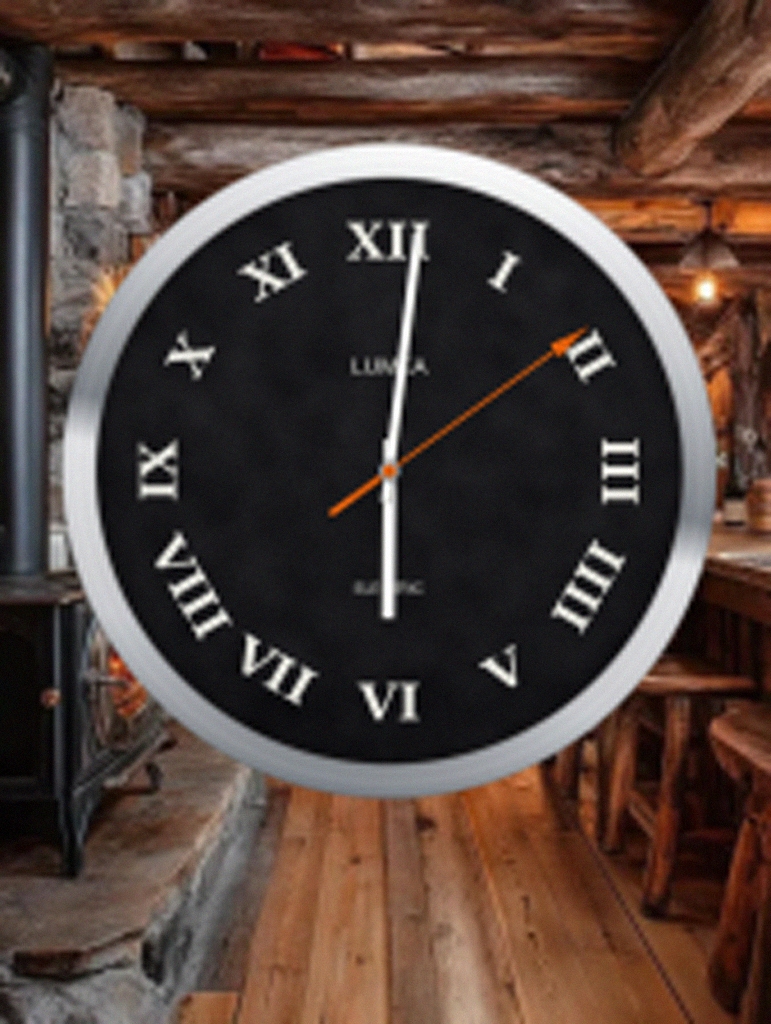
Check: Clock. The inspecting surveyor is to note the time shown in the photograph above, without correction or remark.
6:01:09
